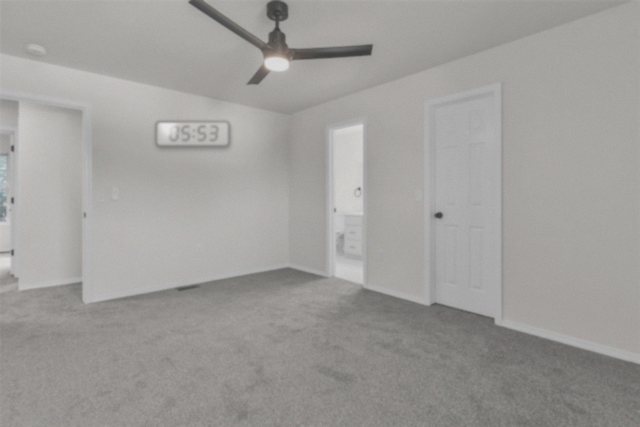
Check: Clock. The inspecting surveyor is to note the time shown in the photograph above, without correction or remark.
5:53
